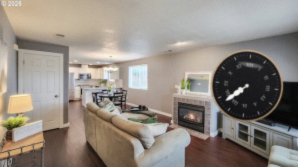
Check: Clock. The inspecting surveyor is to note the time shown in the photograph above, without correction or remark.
7:38
